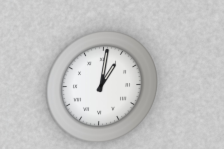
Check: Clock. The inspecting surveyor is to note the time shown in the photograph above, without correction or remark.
1:01
